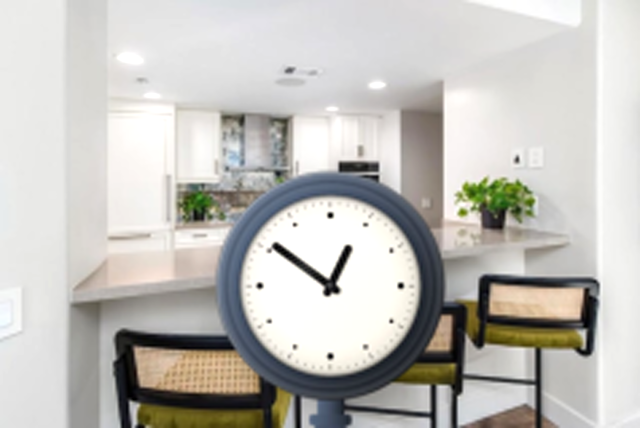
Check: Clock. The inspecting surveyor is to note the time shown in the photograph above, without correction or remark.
12:51
